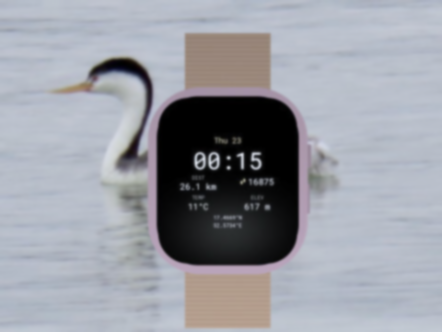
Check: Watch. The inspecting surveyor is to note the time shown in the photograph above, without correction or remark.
0:15
